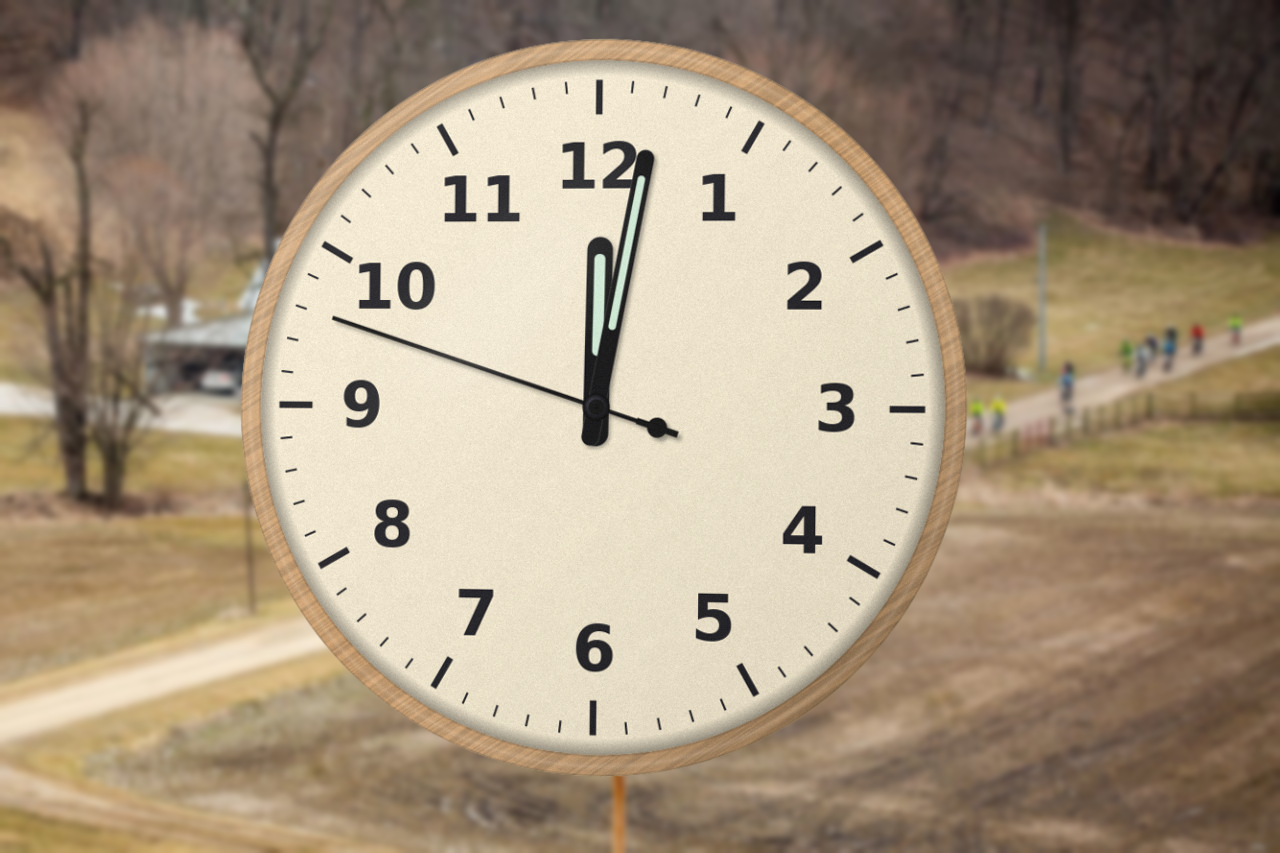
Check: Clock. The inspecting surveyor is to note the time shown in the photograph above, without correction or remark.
12:01:48
